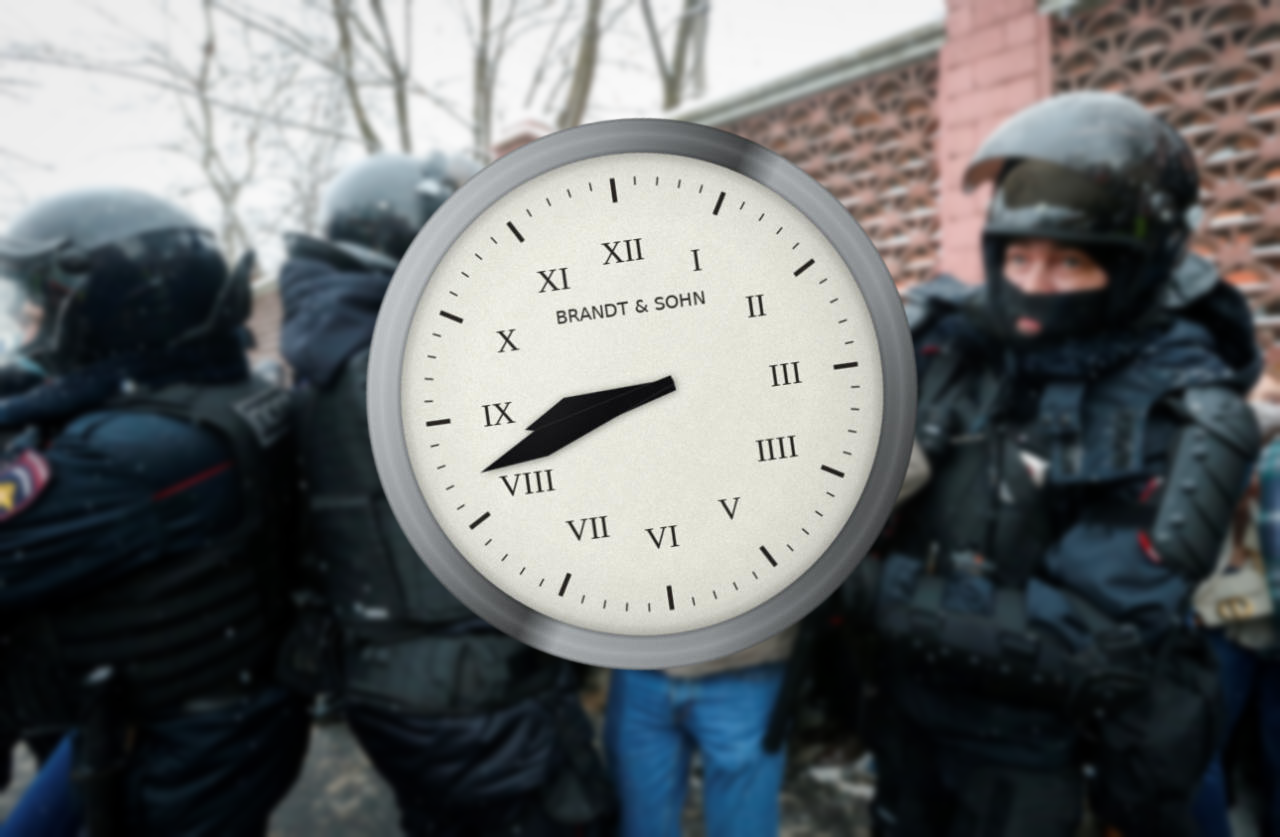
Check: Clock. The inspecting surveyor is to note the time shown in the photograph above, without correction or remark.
8:42
